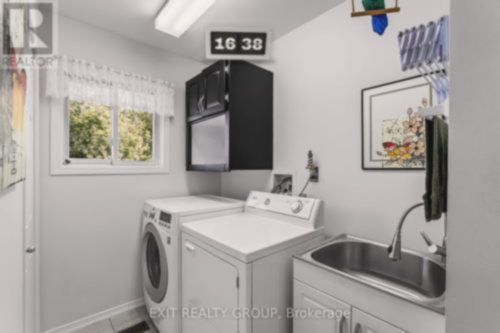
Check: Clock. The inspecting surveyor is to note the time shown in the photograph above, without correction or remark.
16:38
